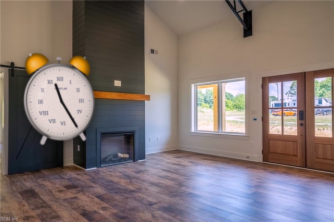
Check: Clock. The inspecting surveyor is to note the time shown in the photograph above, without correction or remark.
11:25
